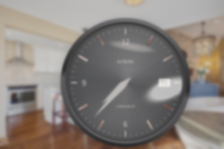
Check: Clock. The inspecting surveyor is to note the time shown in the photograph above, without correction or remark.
7:37
